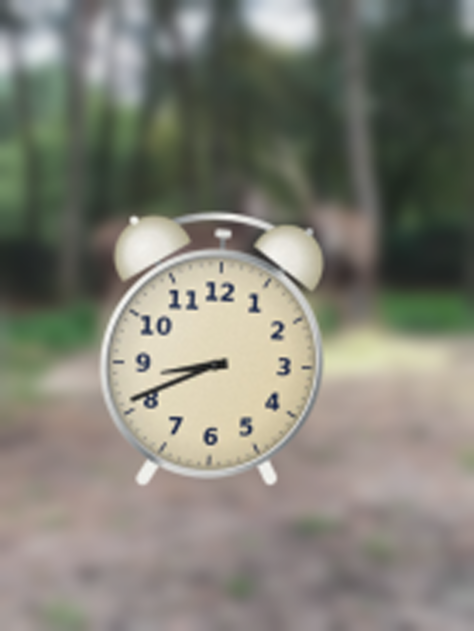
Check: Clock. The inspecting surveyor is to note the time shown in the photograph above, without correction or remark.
8:41
